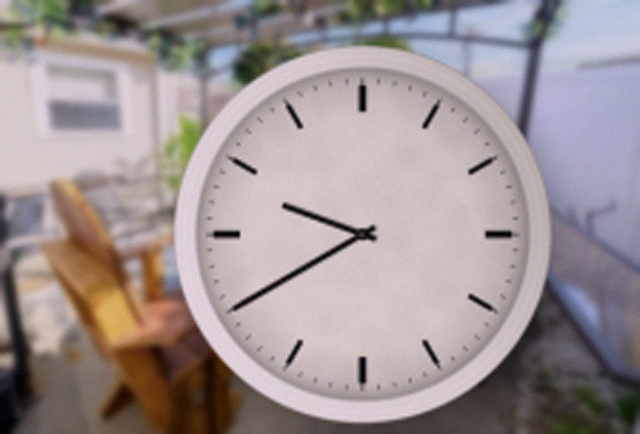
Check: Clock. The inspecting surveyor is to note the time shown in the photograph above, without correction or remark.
9:40
